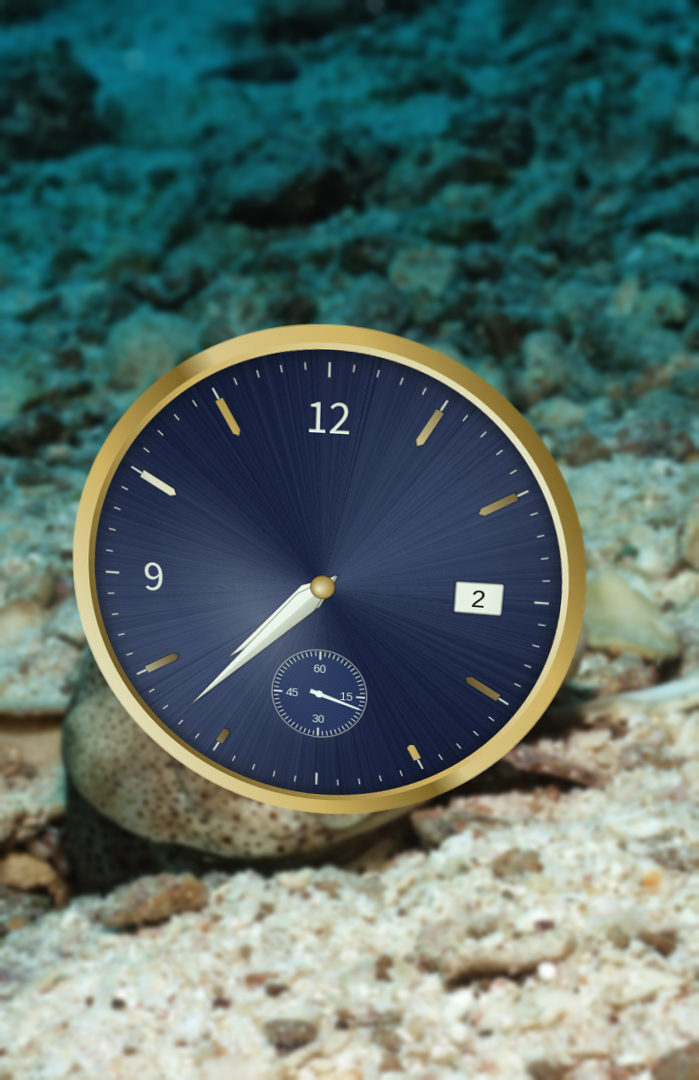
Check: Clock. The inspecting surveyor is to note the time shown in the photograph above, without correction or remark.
7:37:18
